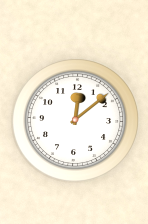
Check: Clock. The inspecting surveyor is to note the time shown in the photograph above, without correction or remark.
12:08
